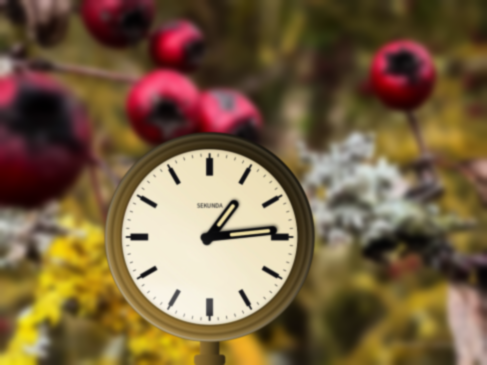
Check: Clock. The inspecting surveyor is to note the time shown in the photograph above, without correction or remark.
1:14
